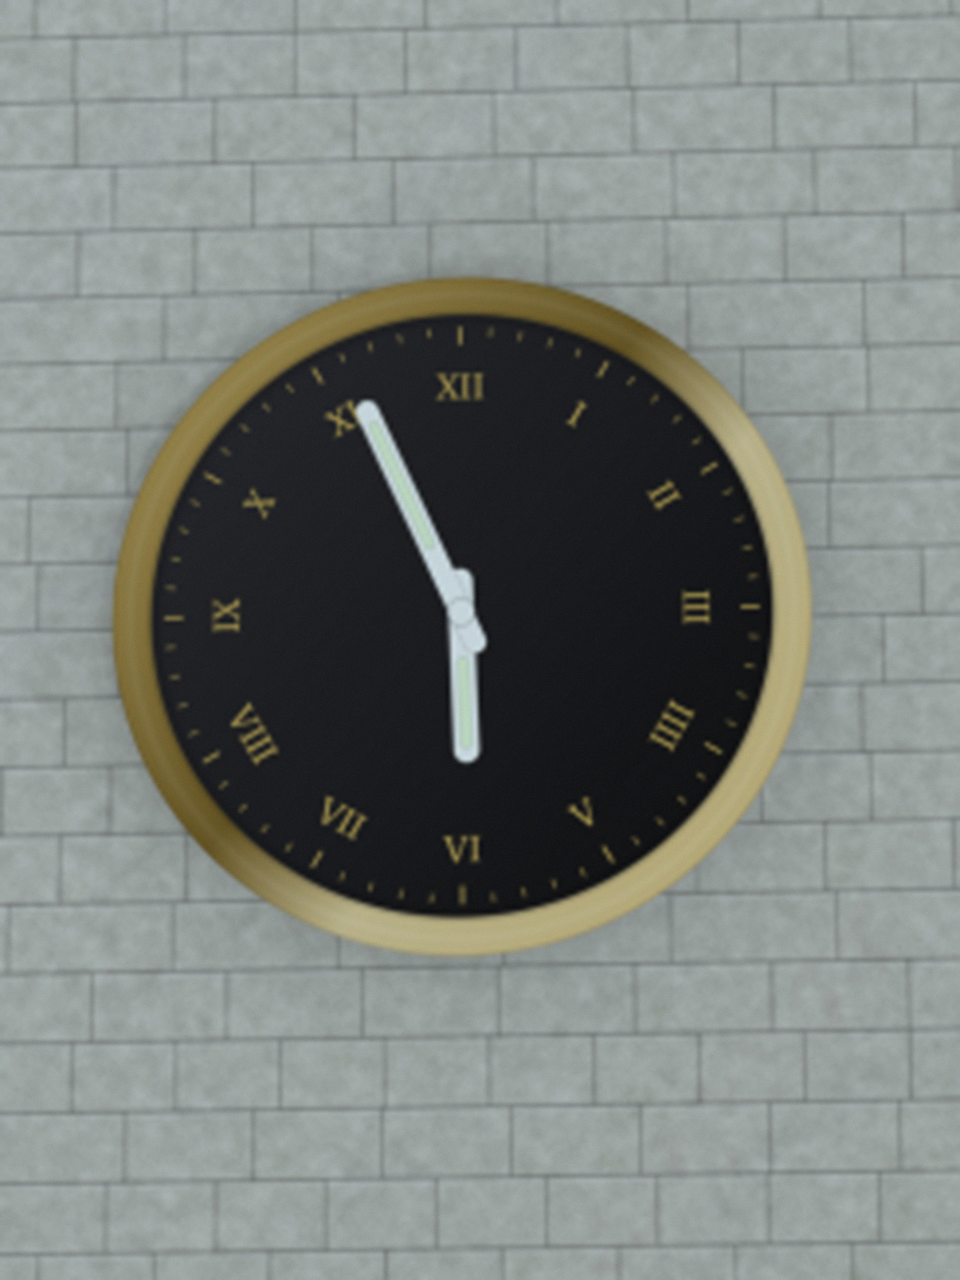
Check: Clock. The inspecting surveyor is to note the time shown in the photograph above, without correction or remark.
5:56
